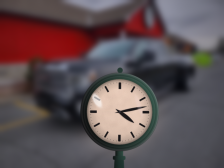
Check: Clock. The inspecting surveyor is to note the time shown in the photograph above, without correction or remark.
4:13
